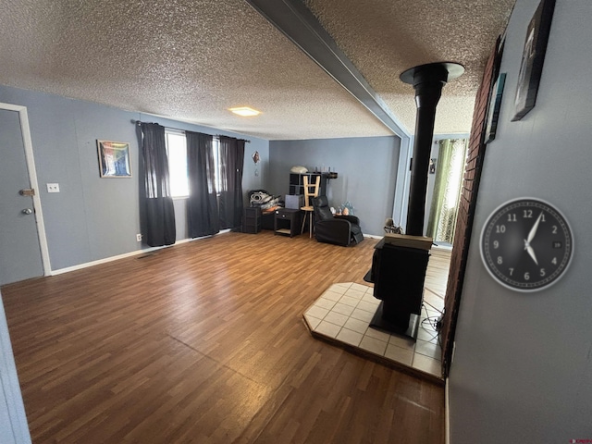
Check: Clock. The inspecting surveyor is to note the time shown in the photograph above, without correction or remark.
5:04
